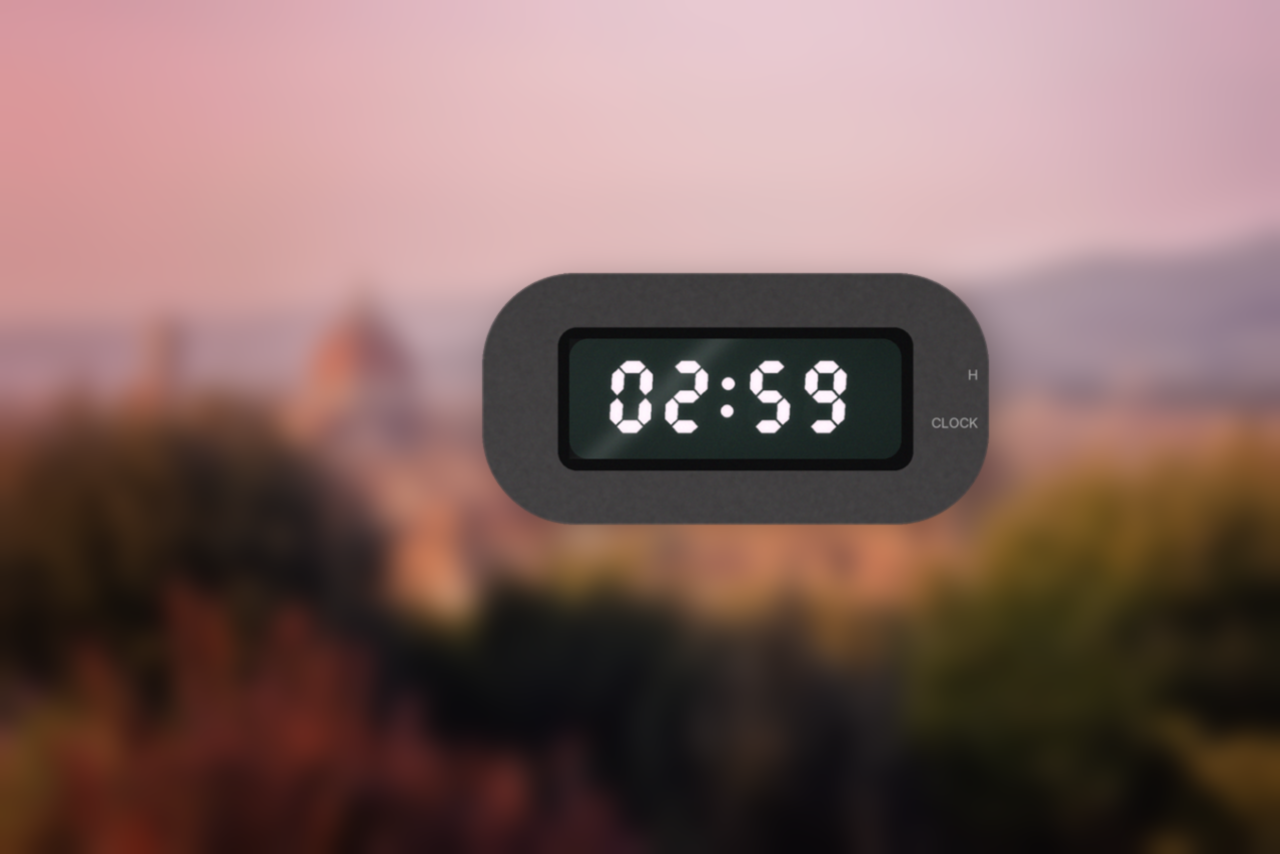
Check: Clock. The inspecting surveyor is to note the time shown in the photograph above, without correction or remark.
2:59
